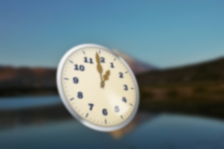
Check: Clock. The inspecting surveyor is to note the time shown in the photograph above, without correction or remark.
12:59
